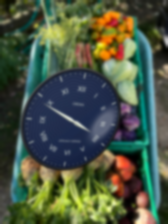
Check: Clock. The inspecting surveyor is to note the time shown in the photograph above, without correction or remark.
3:49
